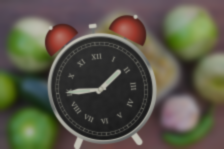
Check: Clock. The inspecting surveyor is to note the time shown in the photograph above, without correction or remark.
1:45
